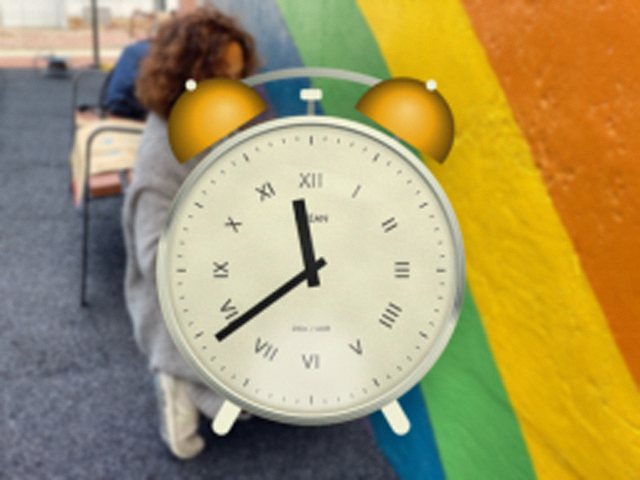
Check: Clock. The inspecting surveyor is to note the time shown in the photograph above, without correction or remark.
11:39
